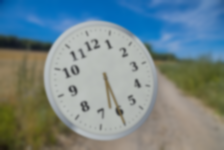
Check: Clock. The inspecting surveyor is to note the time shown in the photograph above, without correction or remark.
6:30
